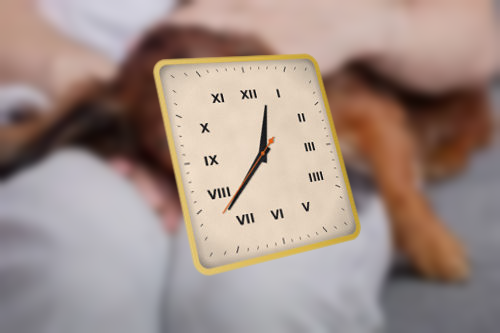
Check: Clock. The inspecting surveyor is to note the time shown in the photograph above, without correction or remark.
12:37:38
